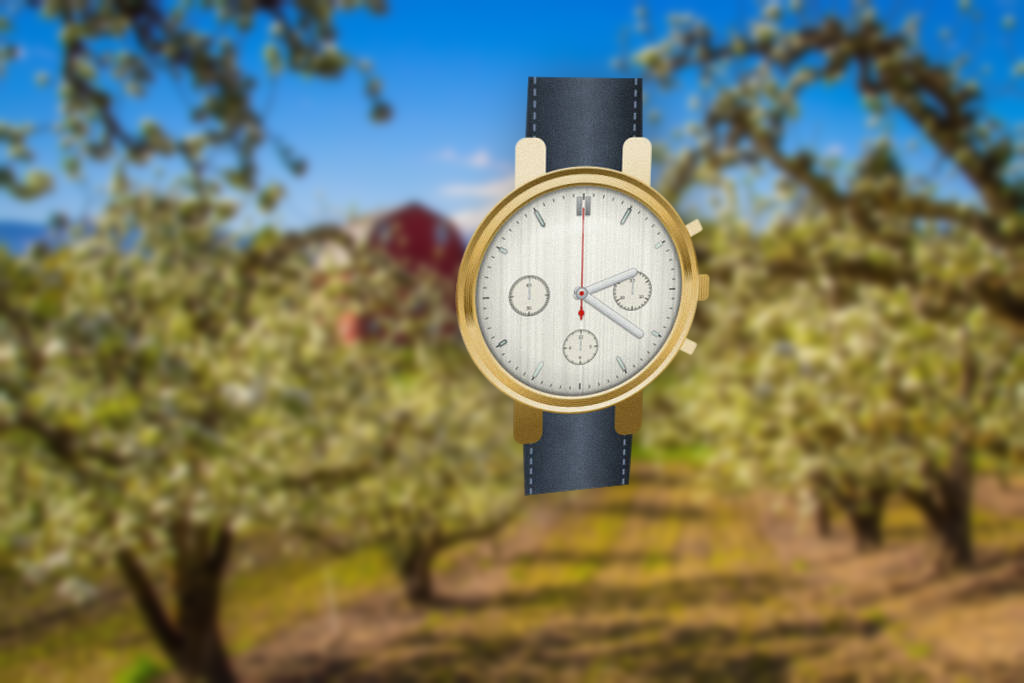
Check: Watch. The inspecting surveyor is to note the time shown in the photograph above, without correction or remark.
2:21
